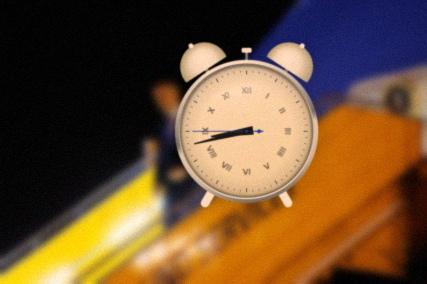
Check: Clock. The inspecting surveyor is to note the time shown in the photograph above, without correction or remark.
8:42:45
